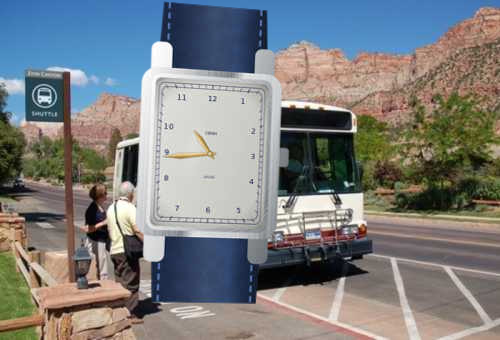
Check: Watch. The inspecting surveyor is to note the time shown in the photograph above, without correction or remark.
10:44
